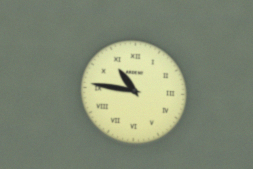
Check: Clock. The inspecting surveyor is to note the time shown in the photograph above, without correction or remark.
10:46
